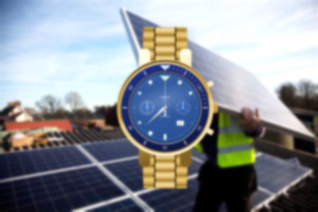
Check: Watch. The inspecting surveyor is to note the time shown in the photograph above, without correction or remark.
7:38
